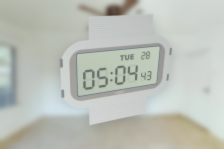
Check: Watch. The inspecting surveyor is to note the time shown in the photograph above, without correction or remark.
5:04:43
